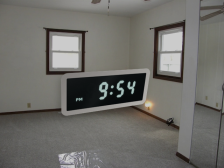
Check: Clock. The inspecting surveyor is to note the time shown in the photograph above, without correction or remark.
9:54
